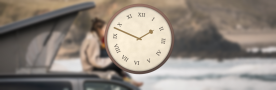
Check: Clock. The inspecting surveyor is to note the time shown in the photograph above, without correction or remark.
1:48
